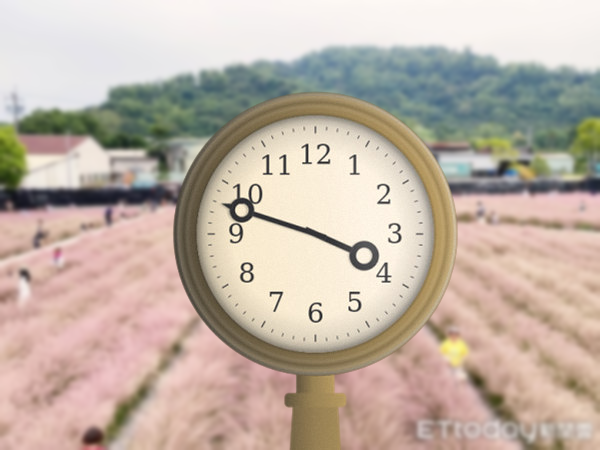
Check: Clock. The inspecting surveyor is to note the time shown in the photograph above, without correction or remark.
3:48
